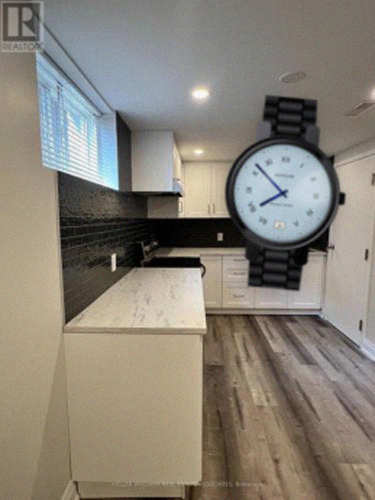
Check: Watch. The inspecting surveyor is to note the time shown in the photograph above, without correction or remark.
7:52
